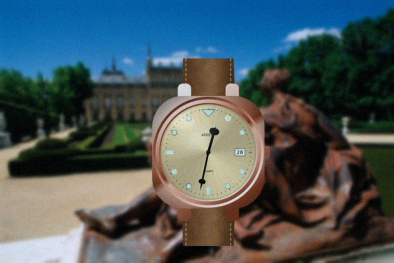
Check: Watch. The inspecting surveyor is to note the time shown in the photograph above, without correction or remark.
12:32
